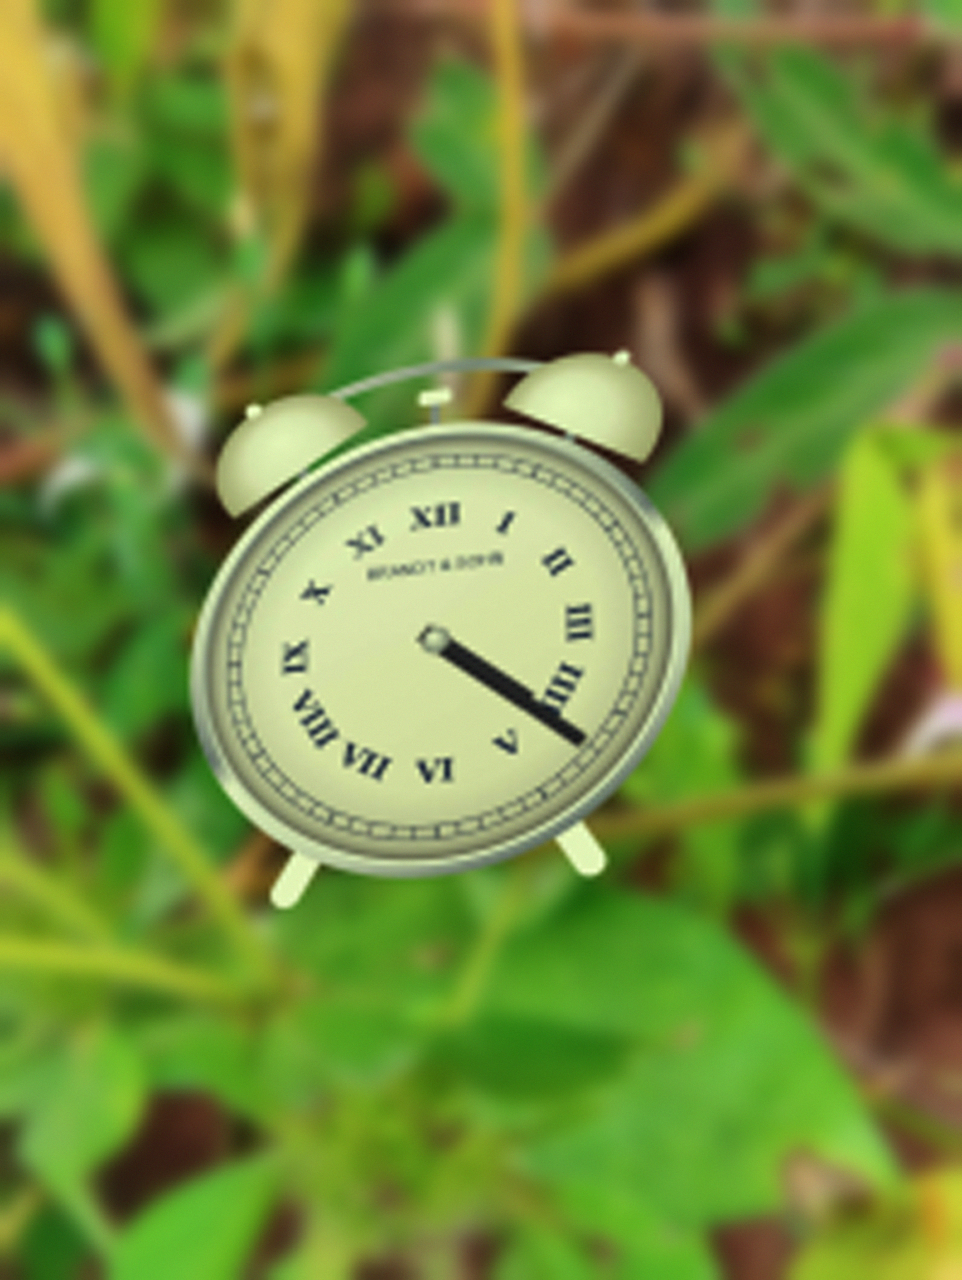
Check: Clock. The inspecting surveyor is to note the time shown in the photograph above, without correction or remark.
4:22
